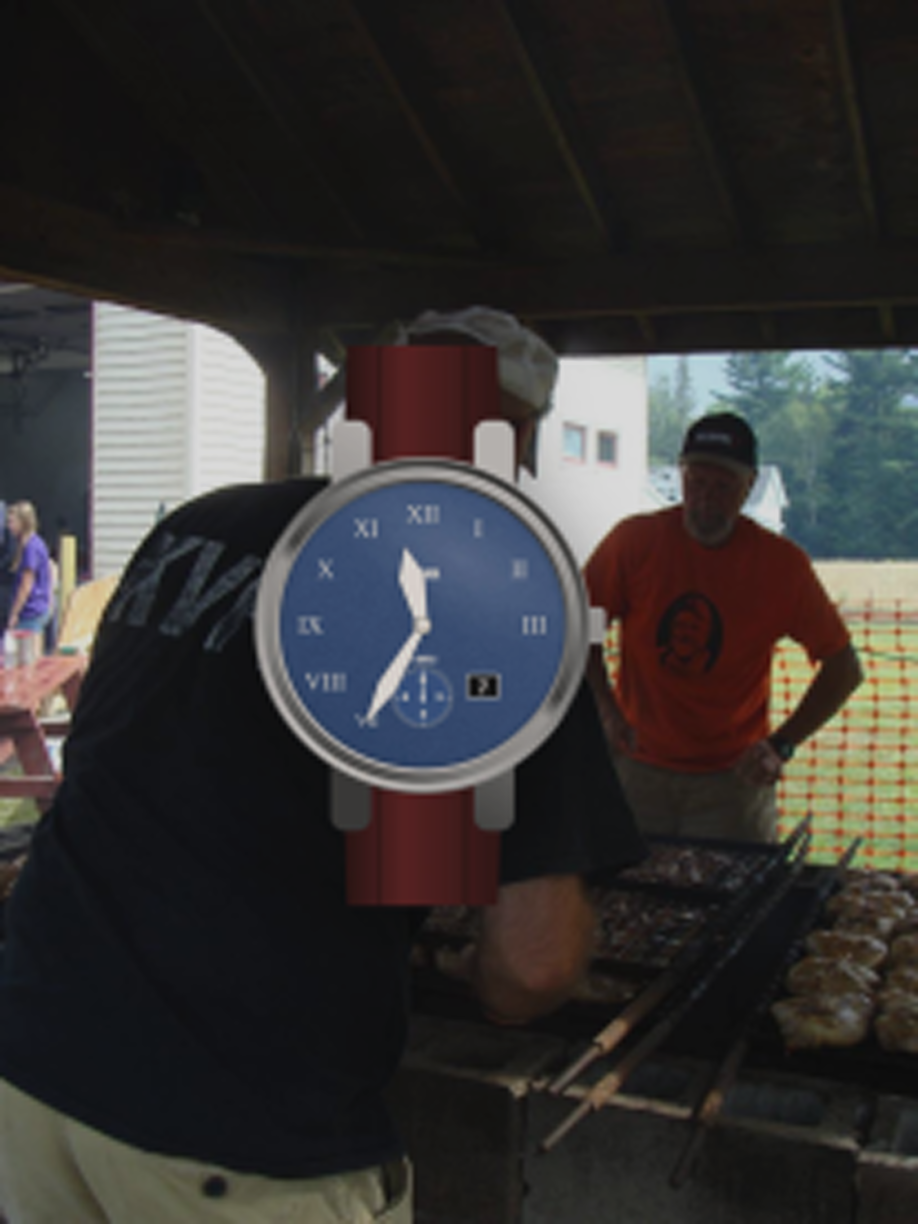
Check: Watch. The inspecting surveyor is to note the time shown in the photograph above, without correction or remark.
11:35
